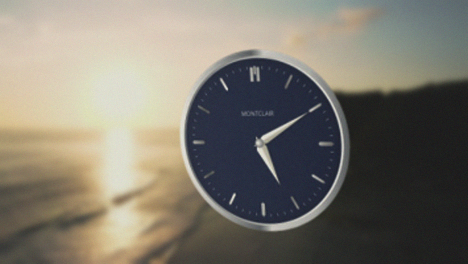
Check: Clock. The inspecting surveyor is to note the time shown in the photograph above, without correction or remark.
5:10
